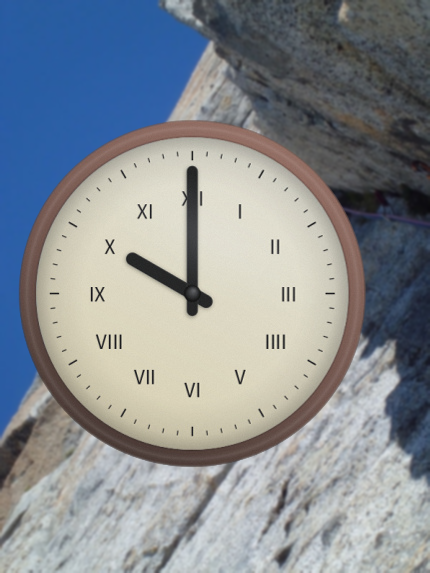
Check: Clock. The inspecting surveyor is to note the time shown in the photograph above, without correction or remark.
10:00
